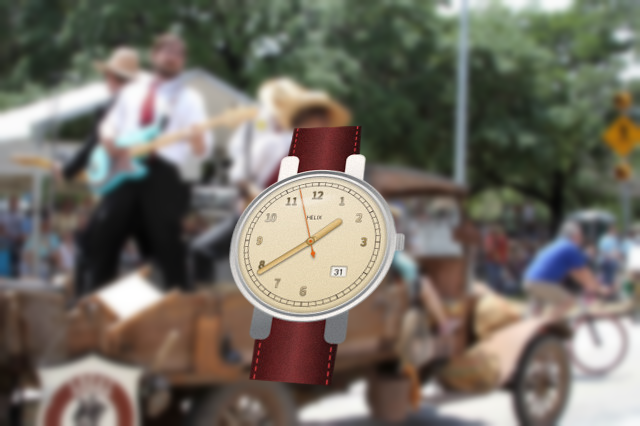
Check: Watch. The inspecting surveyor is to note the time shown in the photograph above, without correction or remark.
1:38:57
